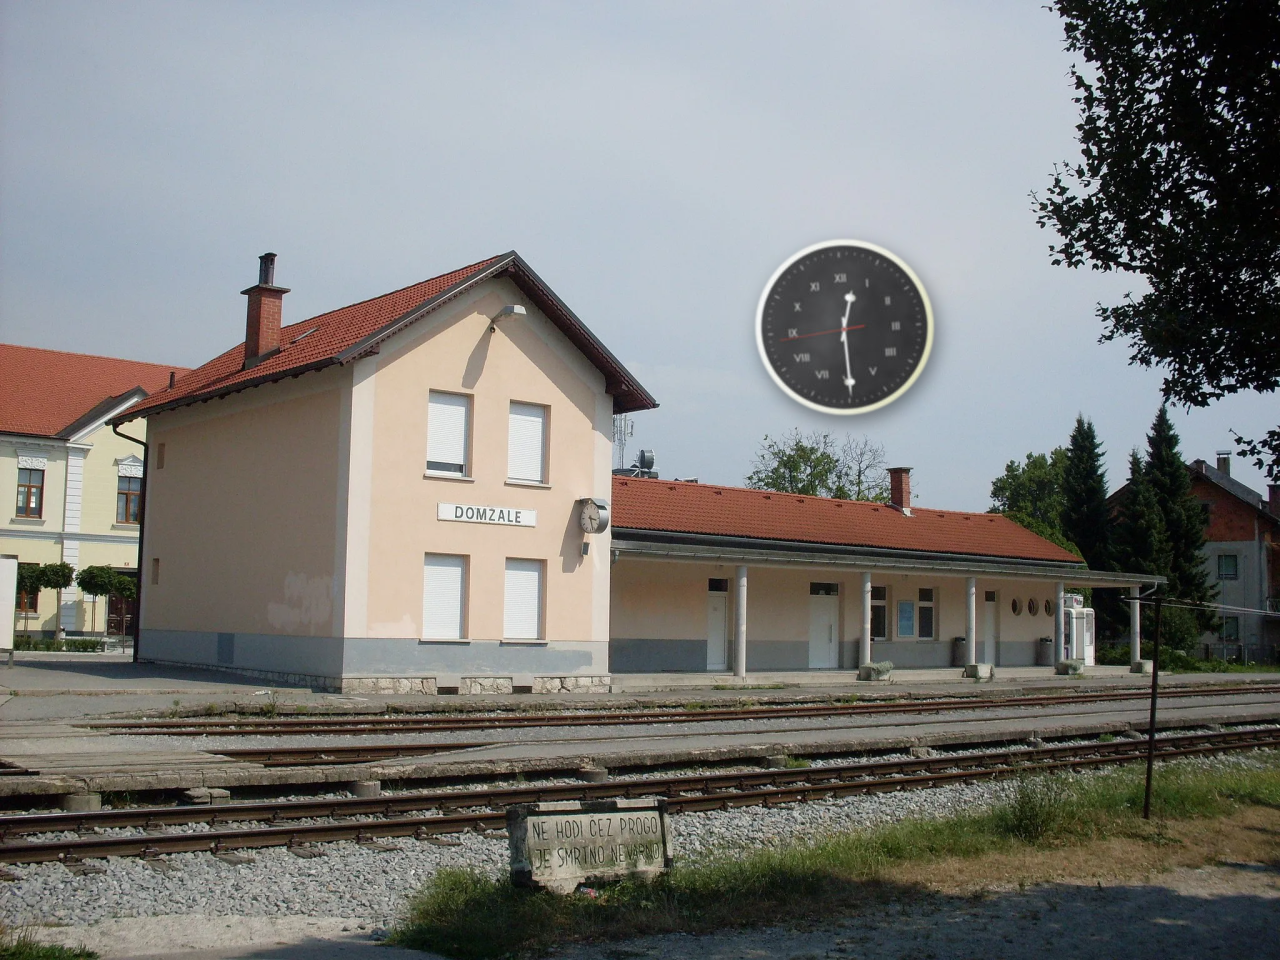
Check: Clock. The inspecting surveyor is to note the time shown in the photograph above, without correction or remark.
12:29:44
